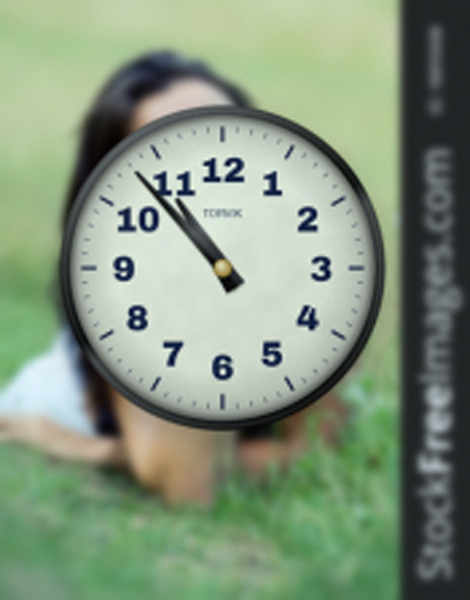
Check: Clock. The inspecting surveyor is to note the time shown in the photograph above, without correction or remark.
10:53
